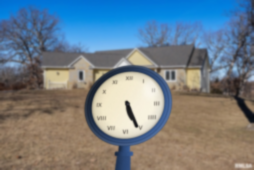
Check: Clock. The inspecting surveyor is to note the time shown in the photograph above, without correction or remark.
5:26
